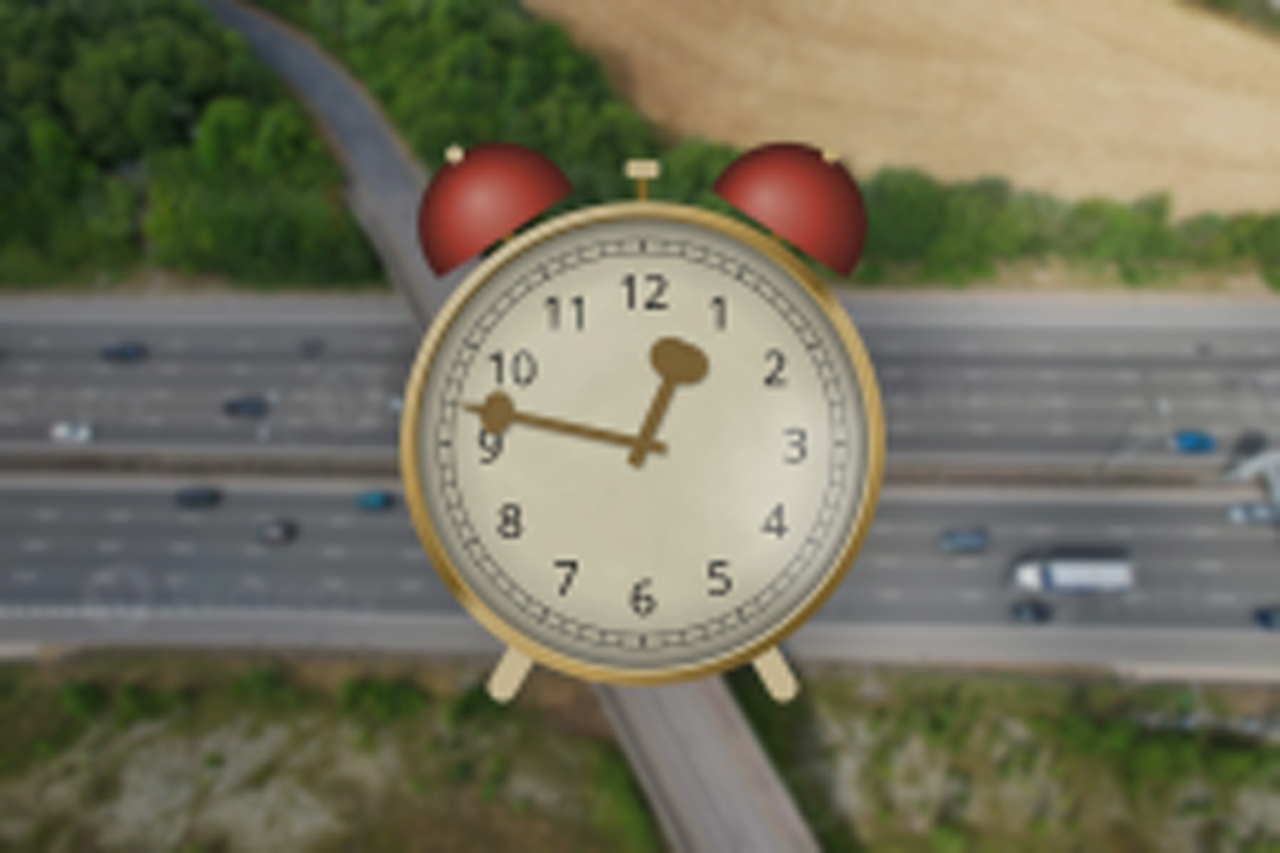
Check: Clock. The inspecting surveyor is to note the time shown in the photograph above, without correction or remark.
12:47
